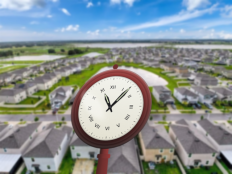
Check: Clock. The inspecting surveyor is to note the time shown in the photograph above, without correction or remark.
11:07
